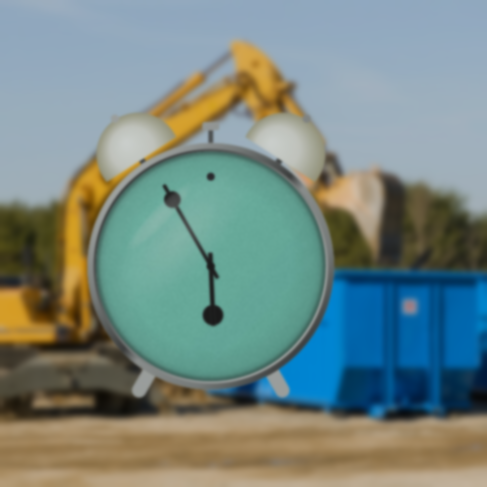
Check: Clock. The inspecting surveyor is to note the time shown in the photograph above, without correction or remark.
5:55
